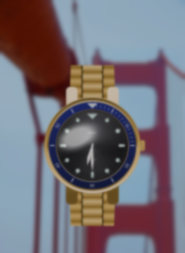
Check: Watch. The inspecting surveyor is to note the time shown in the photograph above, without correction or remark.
6:30
